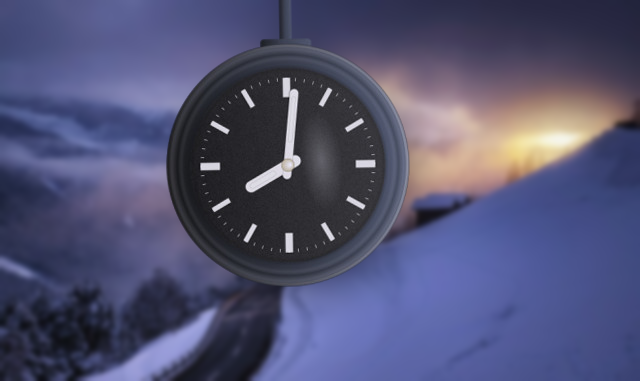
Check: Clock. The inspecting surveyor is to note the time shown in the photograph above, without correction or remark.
8:01
